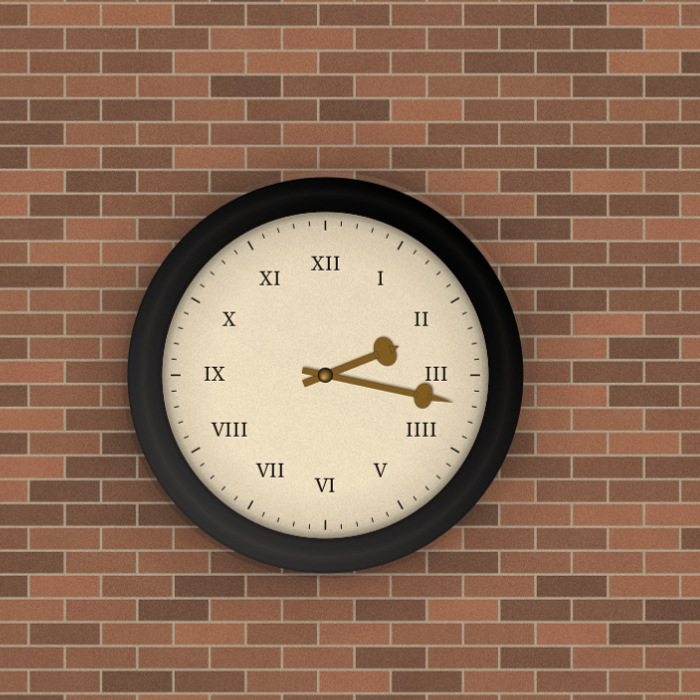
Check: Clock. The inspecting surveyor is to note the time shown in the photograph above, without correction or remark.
2:17
